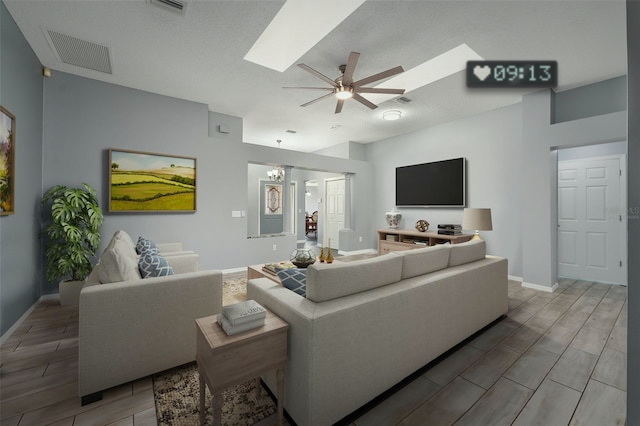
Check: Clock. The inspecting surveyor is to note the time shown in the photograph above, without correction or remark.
9:13
